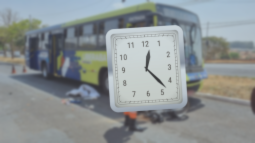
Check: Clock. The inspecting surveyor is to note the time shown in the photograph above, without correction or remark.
12:23
